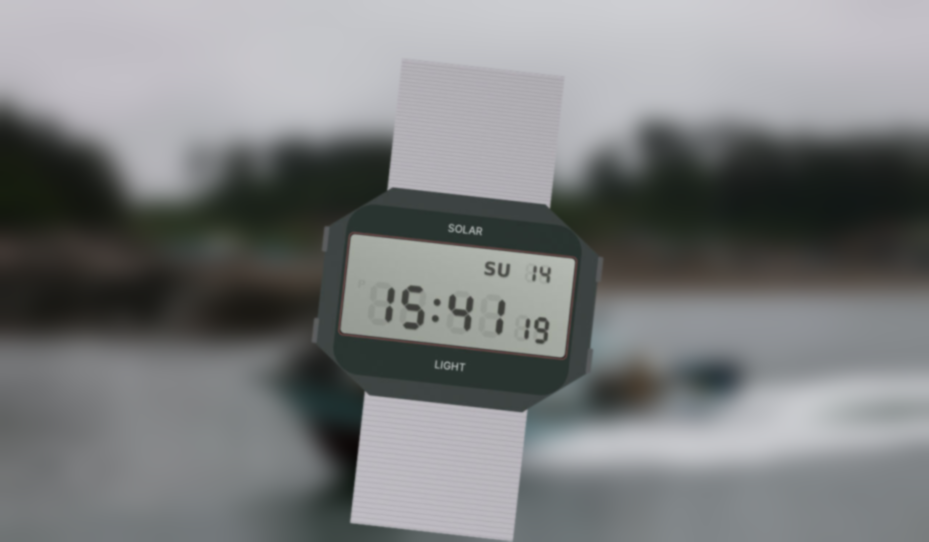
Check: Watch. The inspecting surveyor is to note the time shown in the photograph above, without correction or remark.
15:41:19
